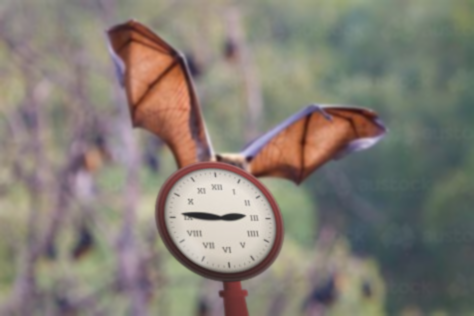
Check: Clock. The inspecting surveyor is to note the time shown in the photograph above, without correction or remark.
2:46
